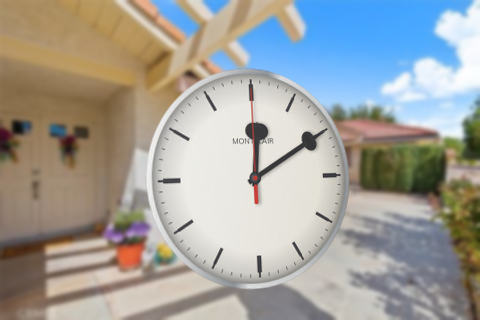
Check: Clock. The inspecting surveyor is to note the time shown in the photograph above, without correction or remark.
12:10:00
